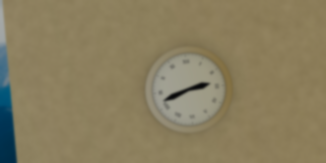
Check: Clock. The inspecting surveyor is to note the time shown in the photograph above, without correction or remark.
2:42
